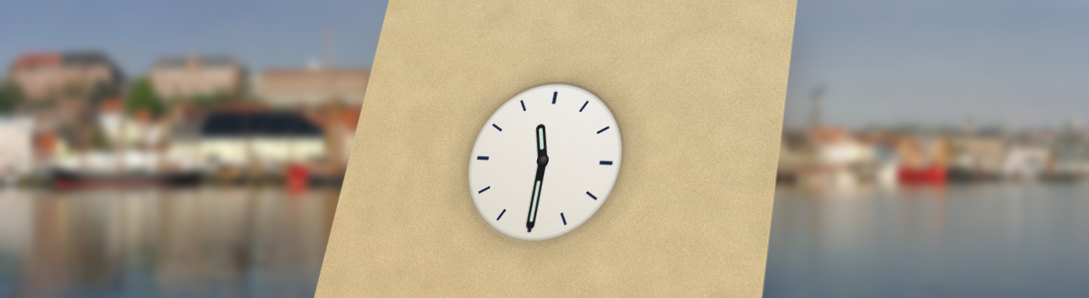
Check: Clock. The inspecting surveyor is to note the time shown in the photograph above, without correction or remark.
11:30
